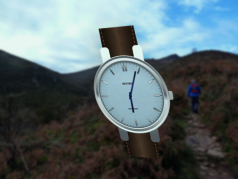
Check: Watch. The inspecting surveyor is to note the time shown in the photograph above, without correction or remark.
6:04
